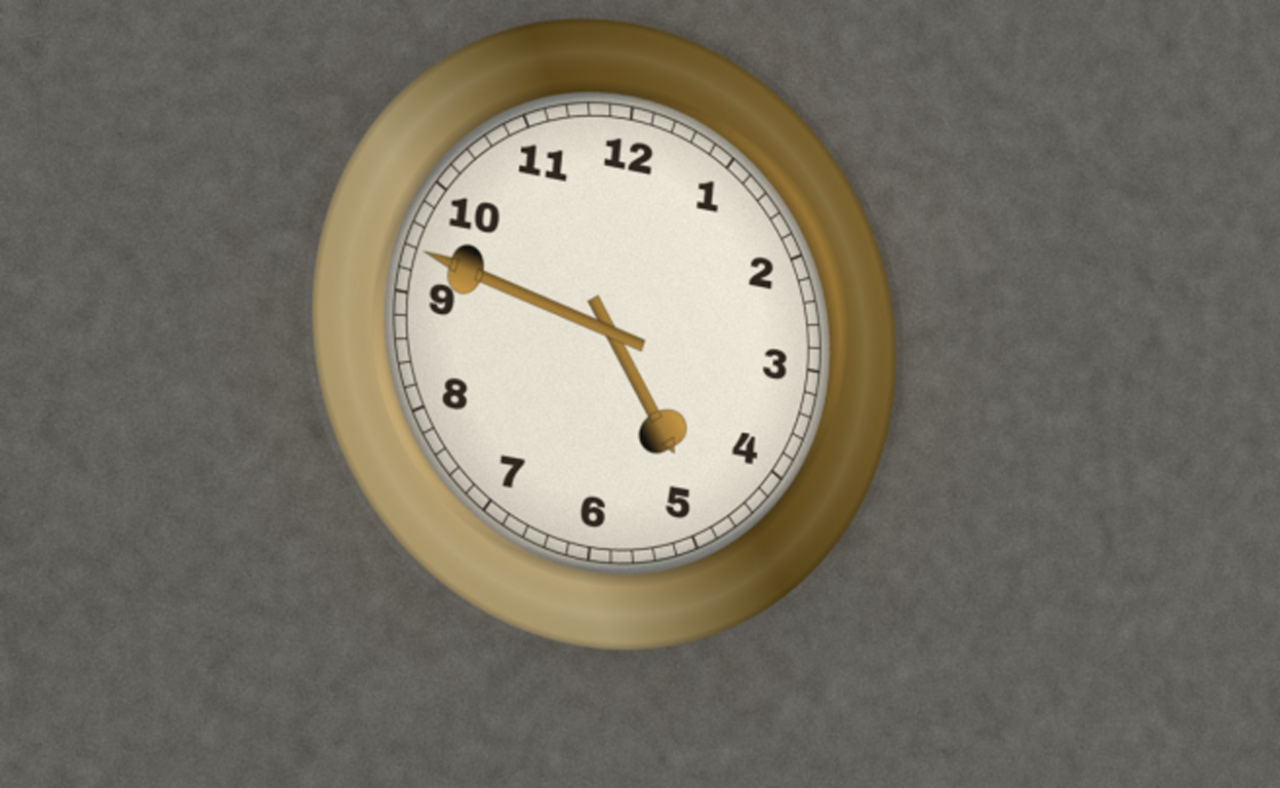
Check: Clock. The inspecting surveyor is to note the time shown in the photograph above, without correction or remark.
4:47
